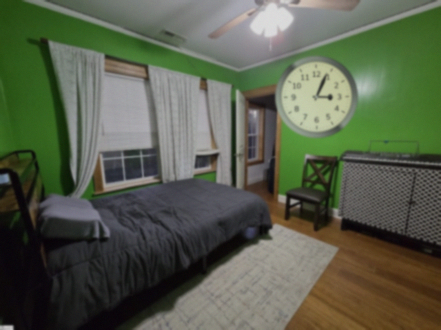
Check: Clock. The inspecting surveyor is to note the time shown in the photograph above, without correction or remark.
3:04
